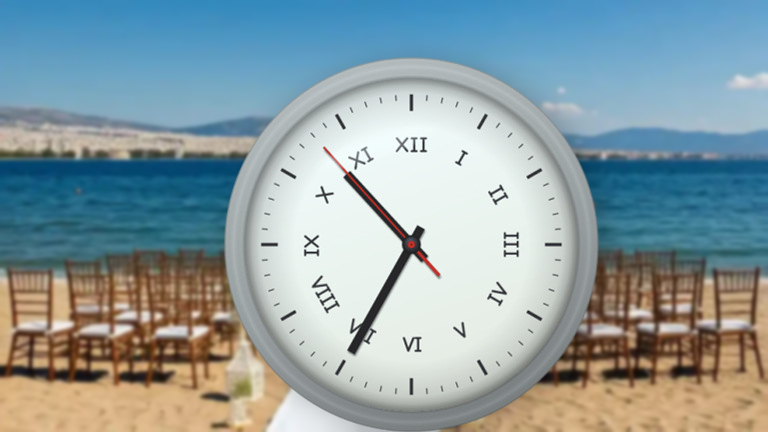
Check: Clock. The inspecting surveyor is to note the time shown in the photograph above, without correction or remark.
10:34:53
